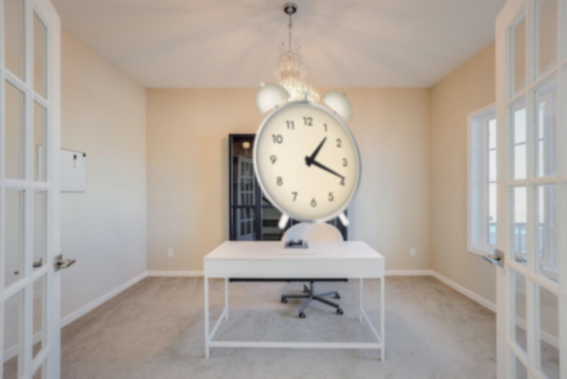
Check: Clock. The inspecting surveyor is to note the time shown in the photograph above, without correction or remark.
1:19
